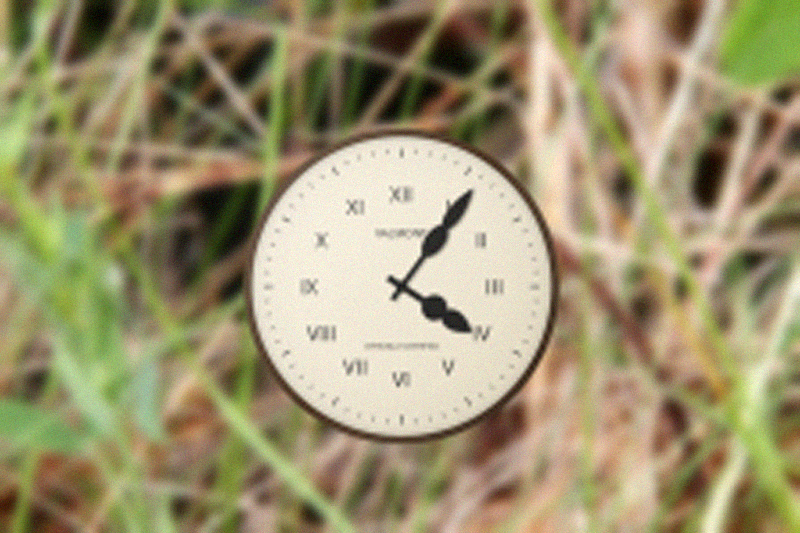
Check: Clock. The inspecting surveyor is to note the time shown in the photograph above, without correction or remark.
4:06
